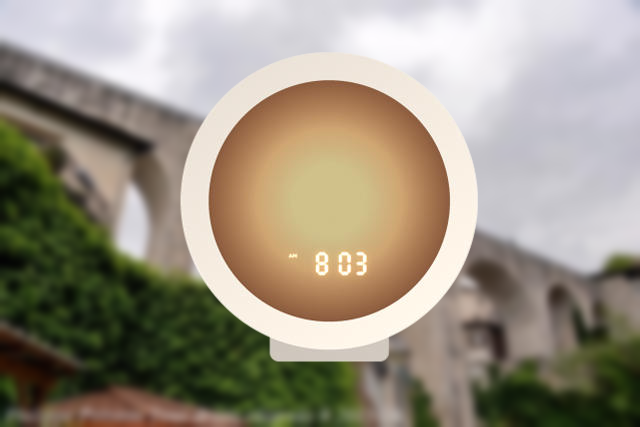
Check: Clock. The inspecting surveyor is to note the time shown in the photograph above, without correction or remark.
8:03
